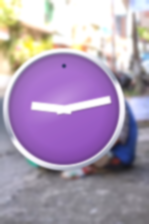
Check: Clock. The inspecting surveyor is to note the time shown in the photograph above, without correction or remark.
9:13
